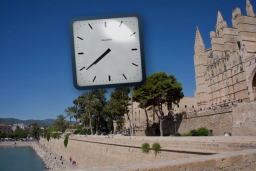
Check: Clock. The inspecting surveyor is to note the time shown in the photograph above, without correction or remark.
7:39
